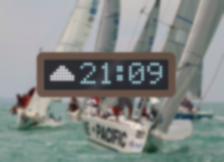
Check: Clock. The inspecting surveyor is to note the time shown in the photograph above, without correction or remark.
21:09
